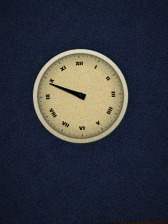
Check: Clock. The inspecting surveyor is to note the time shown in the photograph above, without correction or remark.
9:49
